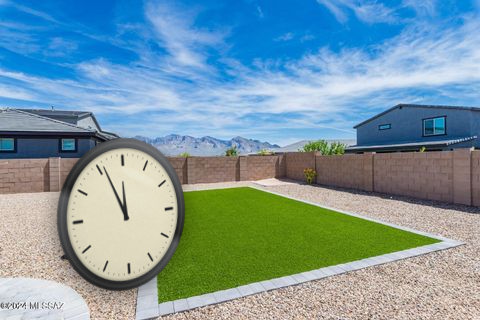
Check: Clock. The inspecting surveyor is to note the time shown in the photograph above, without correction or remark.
11:56
